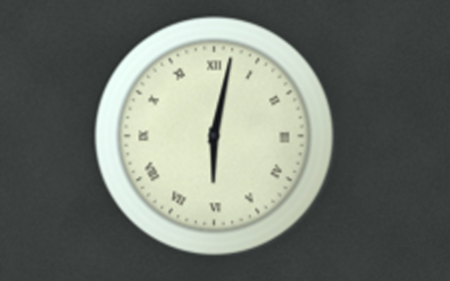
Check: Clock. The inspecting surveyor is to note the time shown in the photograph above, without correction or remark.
6:02
